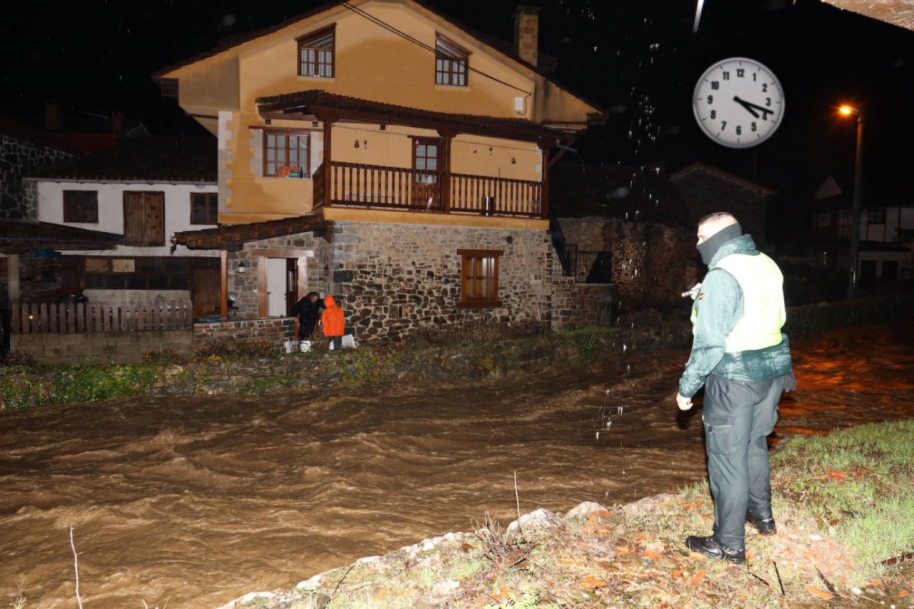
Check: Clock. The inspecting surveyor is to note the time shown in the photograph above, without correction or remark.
4:18
